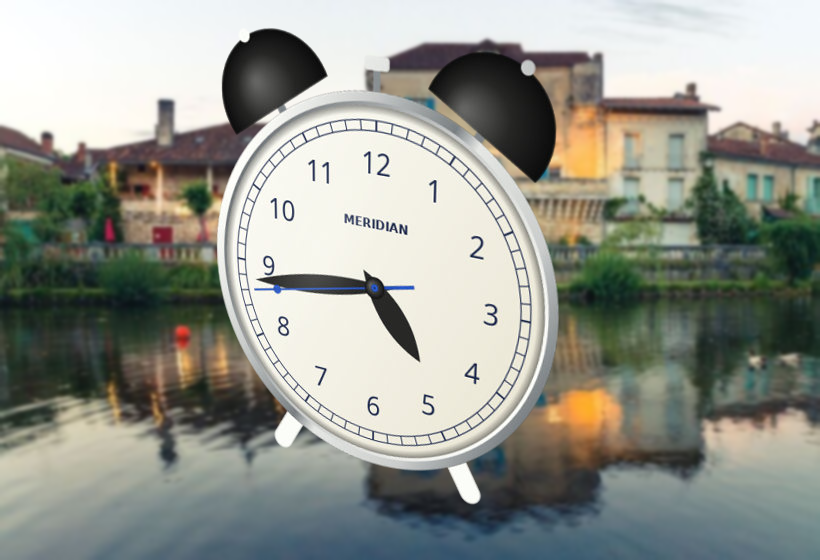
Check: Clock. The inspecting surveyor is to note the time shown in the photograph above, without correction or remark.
4:43:43
